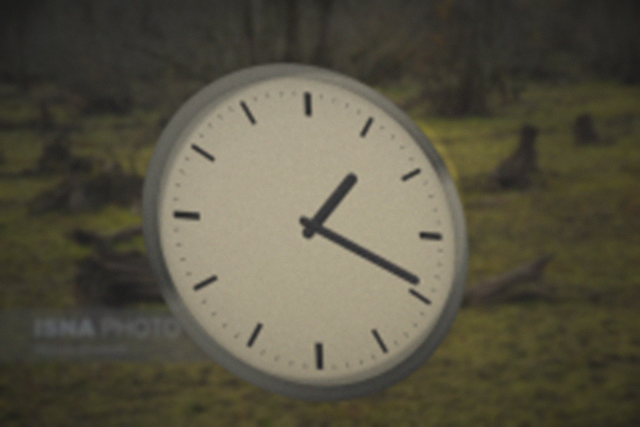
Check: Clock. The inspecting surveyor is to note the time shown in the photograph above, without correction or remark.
1:19
